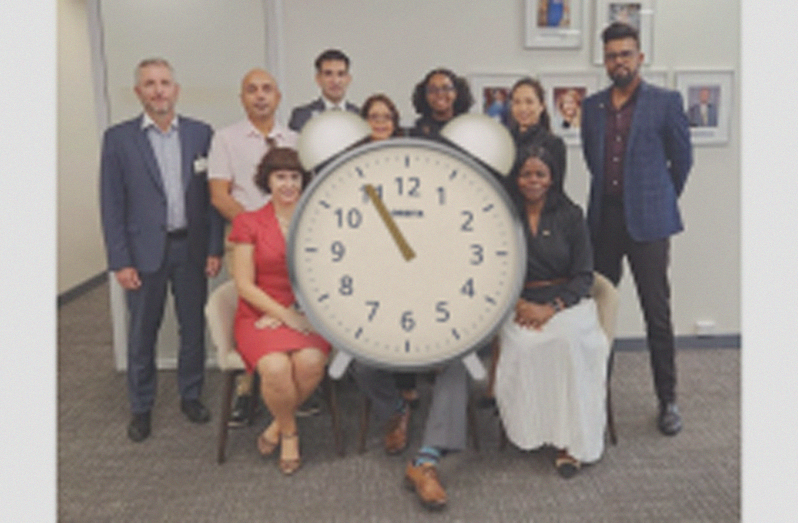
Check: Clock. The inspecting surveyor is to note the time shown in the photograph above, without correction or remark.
10:55
